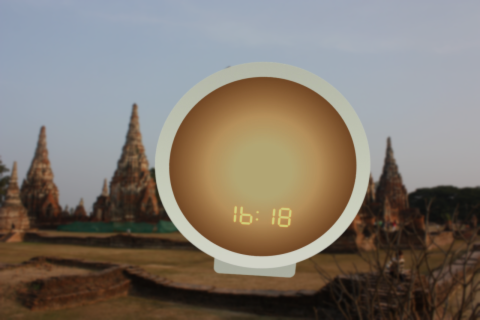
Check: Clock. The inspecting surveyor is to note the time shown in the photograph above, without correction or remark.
16:18
